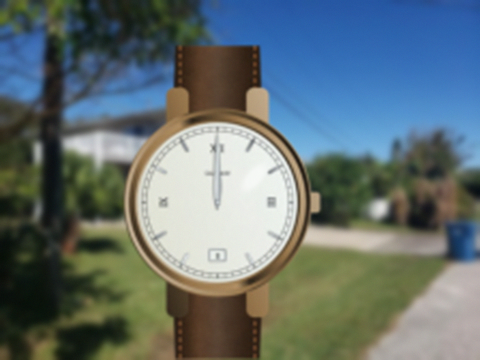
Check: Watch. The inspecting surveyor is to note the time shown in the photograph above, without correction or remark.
12:00
